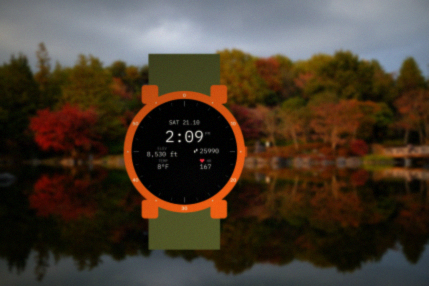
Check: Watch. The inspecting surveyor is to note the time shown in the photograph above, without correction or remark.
2:09
